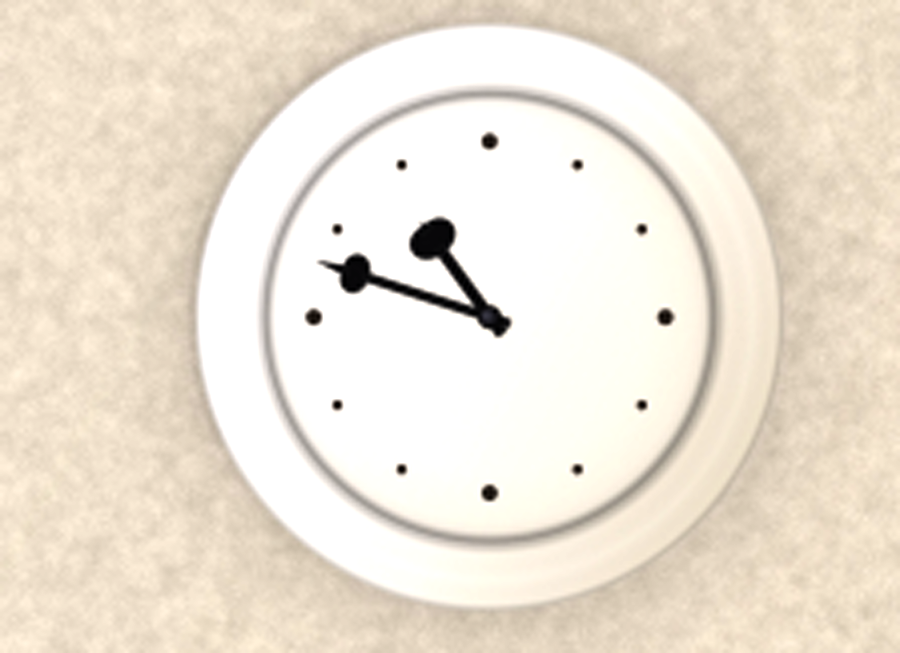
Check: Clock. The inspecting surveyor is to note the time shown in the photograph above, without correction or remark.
10:48
